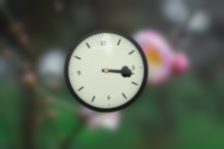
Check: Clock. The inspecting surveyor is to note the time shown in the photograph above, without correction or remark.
3:17
